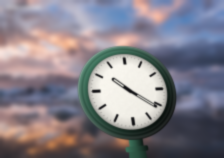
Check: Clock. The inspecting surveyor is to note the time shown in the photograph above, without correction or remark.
10:21
